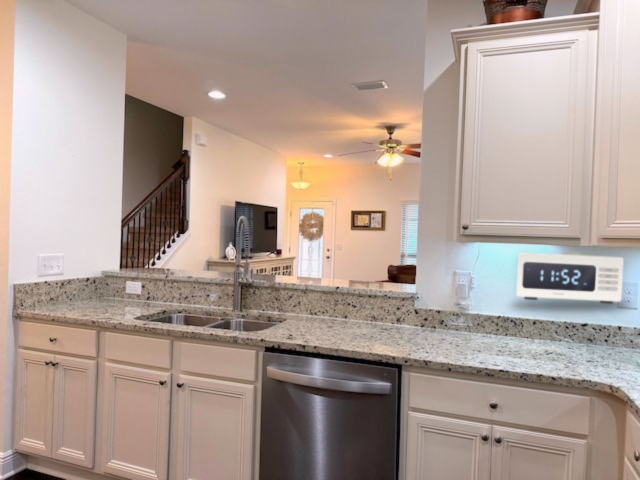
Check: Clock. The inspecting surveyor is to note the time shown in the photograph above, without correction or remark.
11:52
